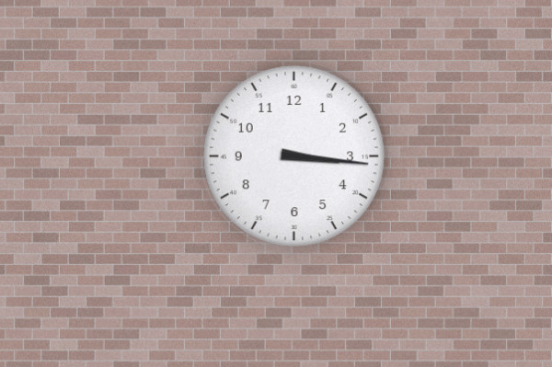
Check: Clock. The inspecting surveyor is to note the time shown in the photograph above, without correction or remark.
3:16
